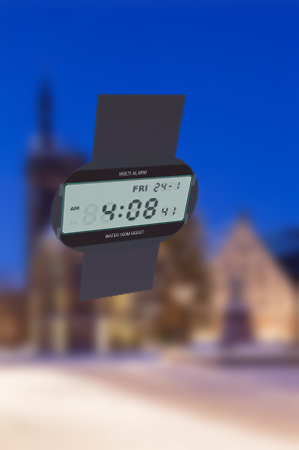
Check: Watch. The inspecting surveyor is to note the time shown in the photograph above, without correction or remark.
4:08:41
